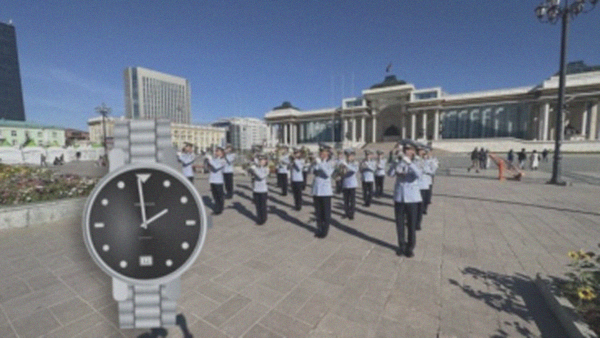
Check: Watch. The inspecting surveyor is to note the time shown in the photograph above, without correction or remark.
1:59
